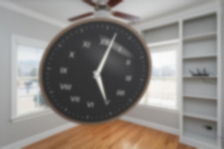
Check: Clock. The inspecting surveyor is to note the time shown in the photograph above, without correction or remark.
5:02
